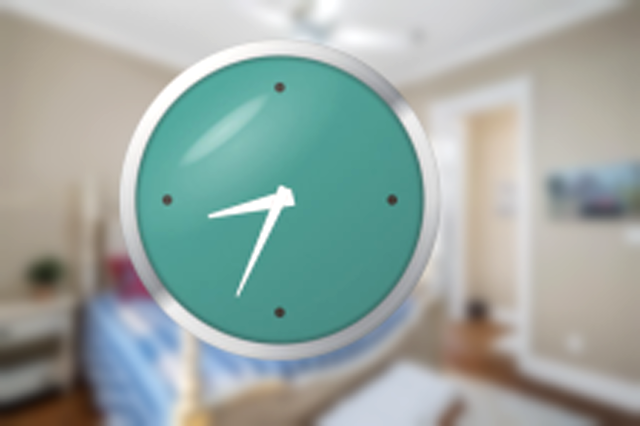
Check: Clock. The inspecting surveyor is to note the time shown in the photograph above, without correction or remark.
8:34
